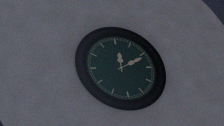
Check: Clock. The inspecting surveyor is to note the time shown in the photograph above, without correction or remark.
12:11
